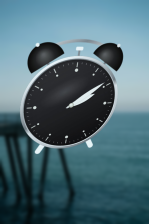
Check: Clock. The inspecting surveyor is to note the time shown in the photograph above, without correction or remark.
2:09
